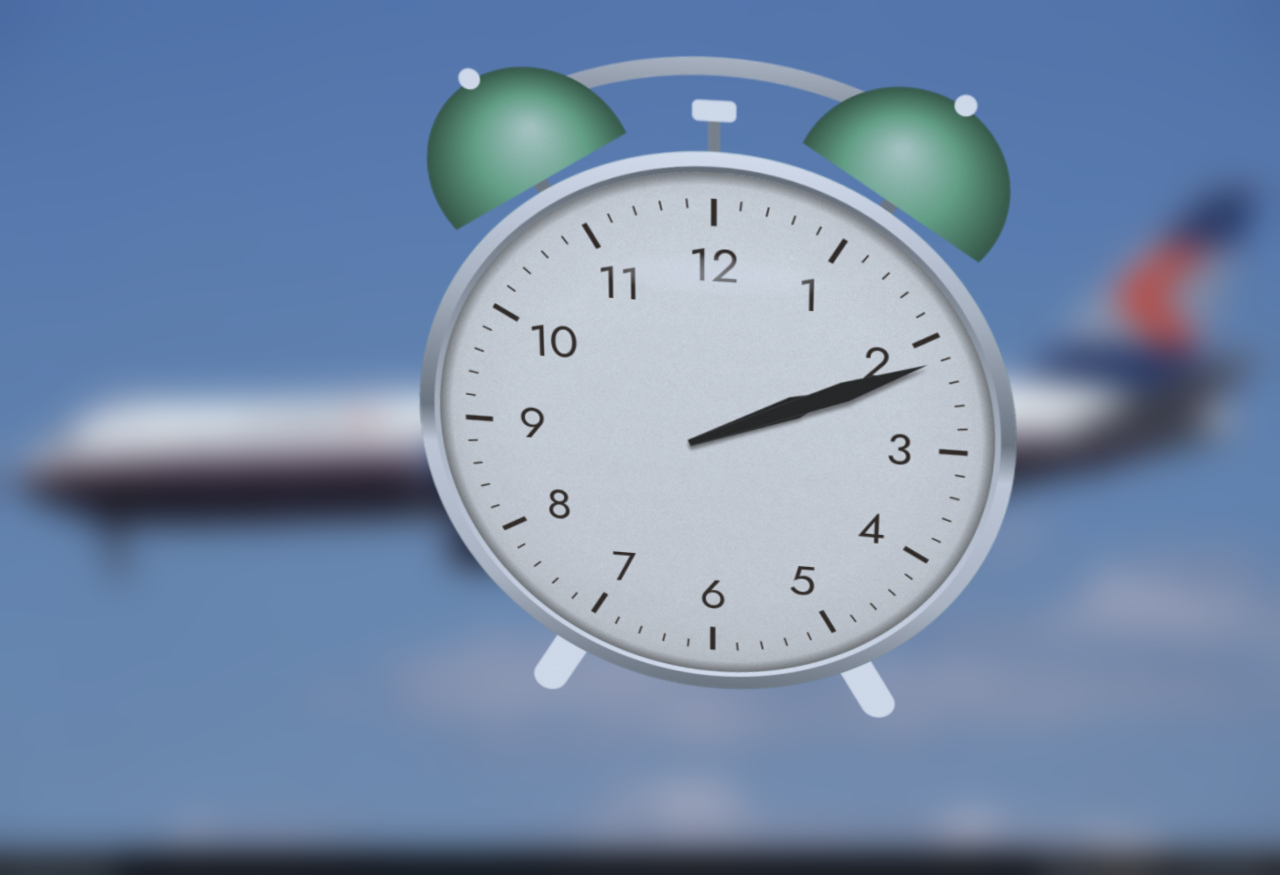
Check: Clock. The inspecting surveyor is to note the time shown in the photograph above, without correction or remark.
2:11
